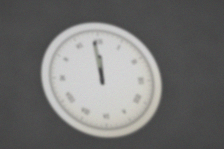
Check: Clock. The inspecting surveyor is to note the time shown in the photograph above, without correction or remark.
11:59
